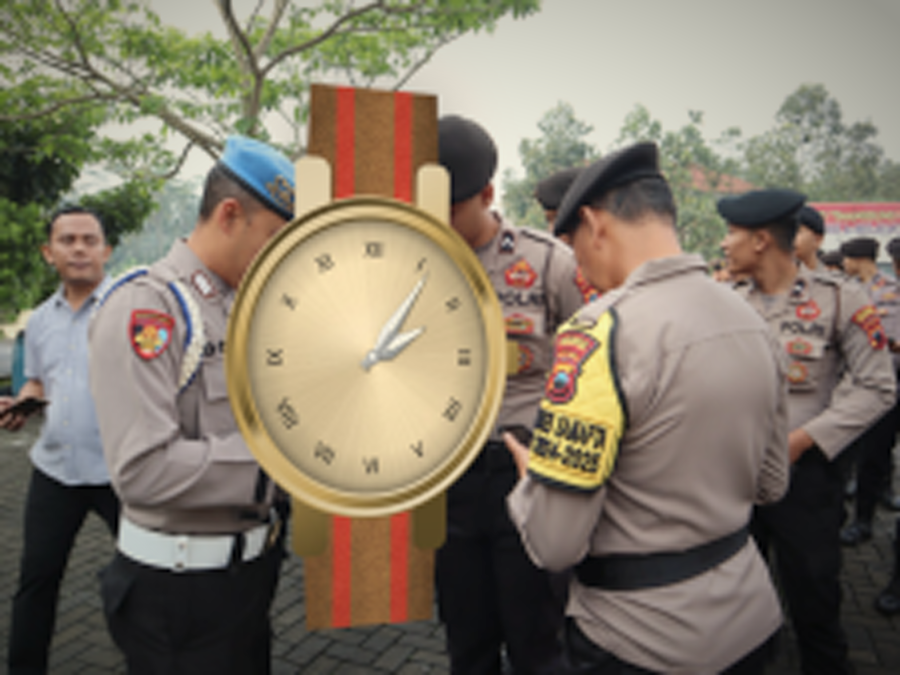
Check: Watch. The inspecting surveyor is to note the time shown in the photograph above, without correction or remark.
2:06
